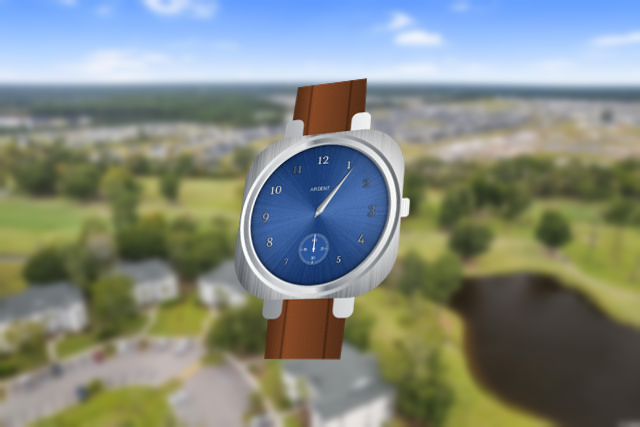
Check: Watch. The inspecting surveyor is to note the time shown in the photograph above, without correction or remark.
1:06
